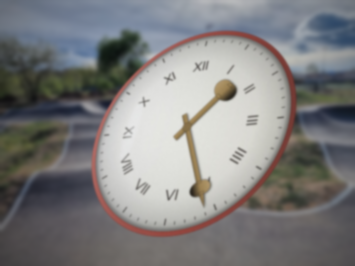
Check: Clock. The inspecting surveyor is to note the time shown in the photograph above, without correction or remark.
1:26
